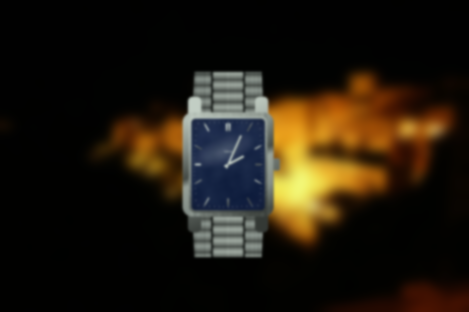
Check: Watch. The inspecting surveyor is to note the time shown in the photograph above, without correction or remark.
2:04
